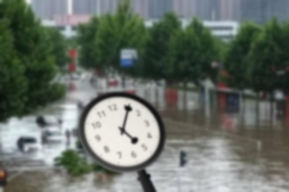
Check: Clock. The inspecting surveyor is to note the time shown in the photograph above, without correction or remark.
5:06
